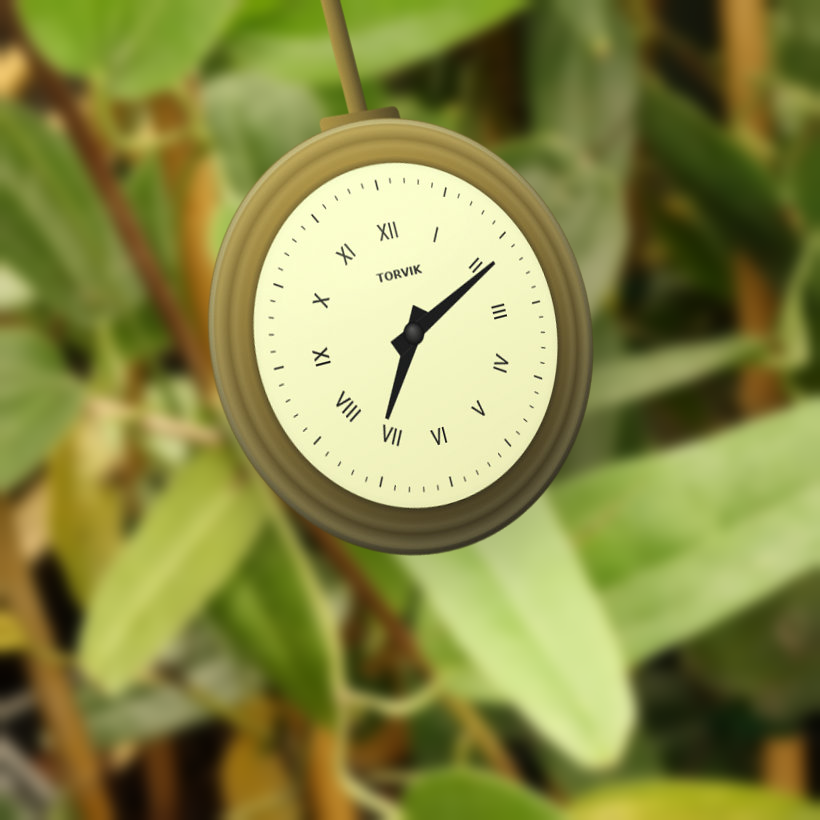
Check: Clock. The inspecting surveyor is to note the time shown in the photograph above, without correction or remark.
7:11
